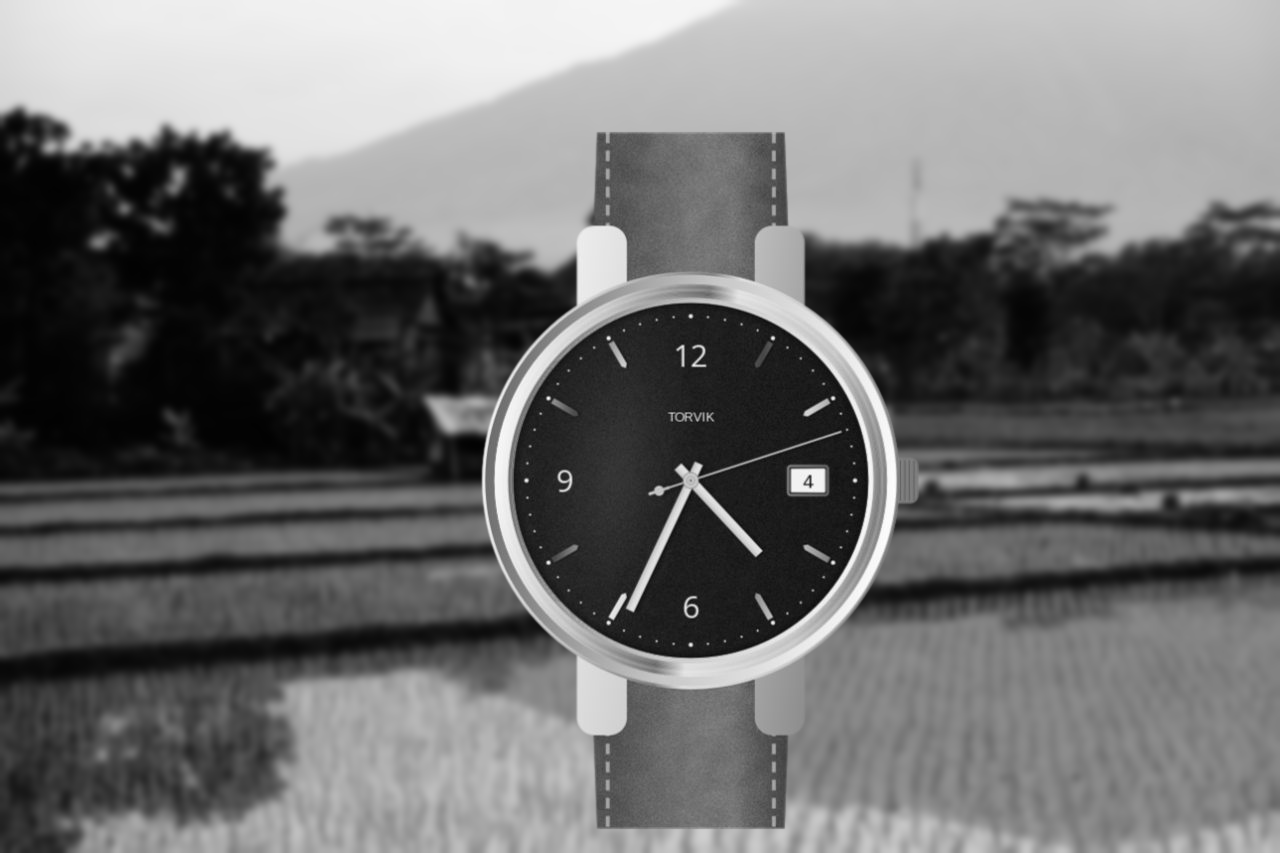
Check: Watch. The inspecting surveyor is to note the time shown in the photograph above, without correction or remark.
4:34:12
